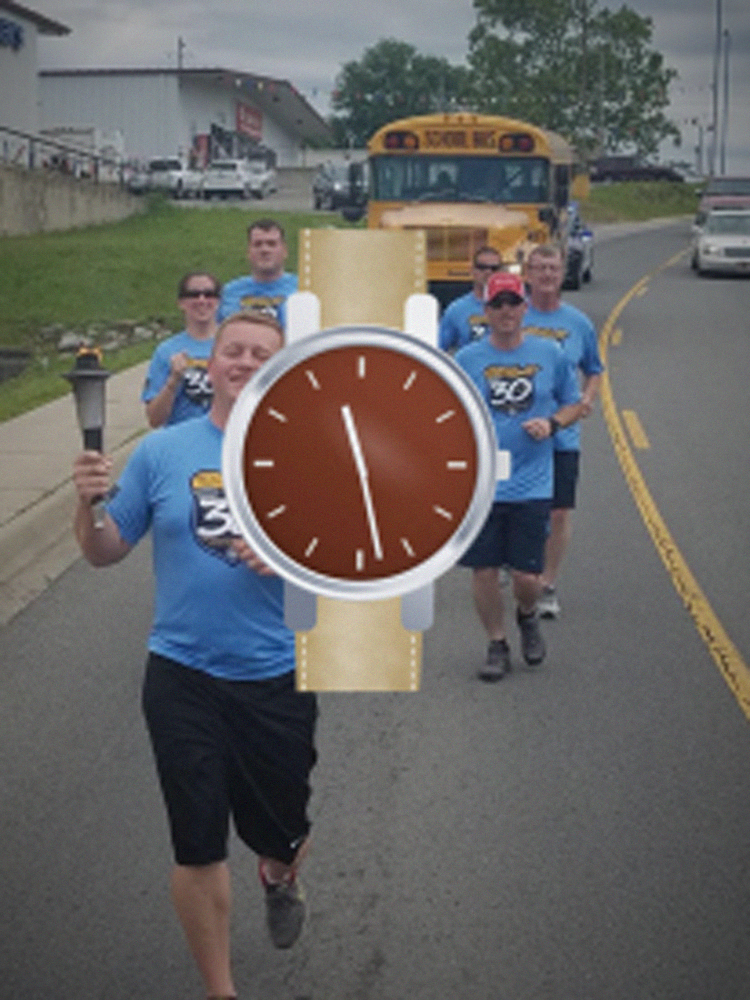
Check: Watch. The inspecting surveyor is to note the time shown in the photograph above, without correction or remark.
11:28
